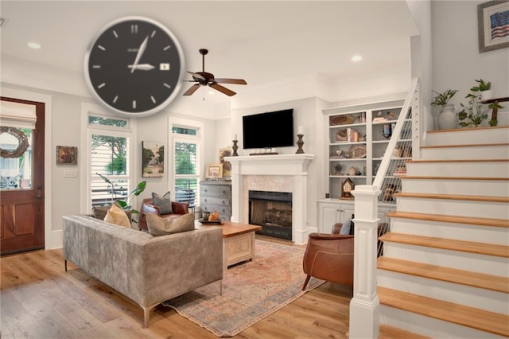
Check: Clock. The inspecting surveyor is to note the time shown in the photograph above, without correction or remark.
3:04
